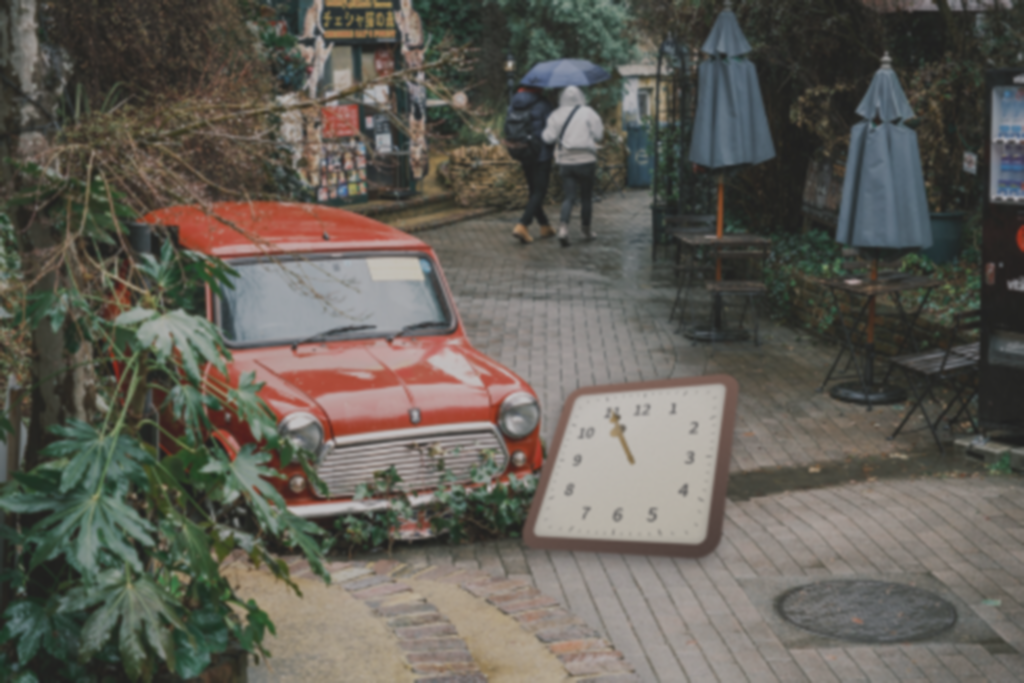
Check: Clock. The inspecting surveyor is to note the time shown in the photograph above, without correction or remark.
10:55
